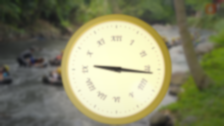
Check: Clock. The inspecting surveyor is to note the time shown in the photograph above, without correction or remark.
9:16
